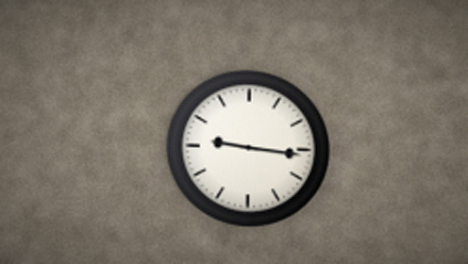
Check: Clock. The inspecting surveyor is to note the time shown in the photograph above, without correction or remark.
9:16
